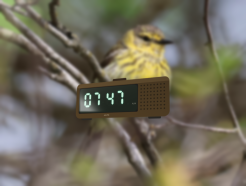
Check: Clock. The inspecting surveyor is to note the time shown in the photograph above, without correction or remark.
7:47
